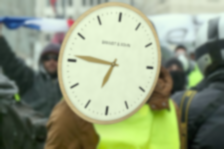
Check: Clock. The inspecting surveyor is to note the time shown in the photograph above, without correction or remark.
6:46
